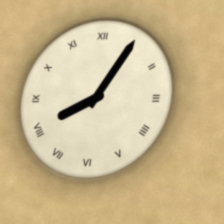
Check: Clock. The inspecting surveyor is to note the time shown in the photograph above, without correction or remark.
8:05
